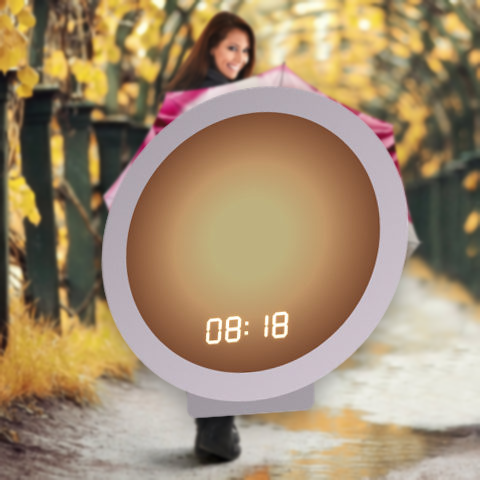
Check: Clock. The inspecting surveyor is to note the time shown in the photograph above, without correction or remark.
8:18
